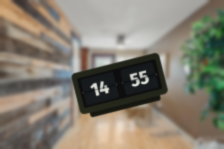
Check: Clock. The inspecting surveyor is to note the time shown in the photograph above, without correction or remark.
14:55
